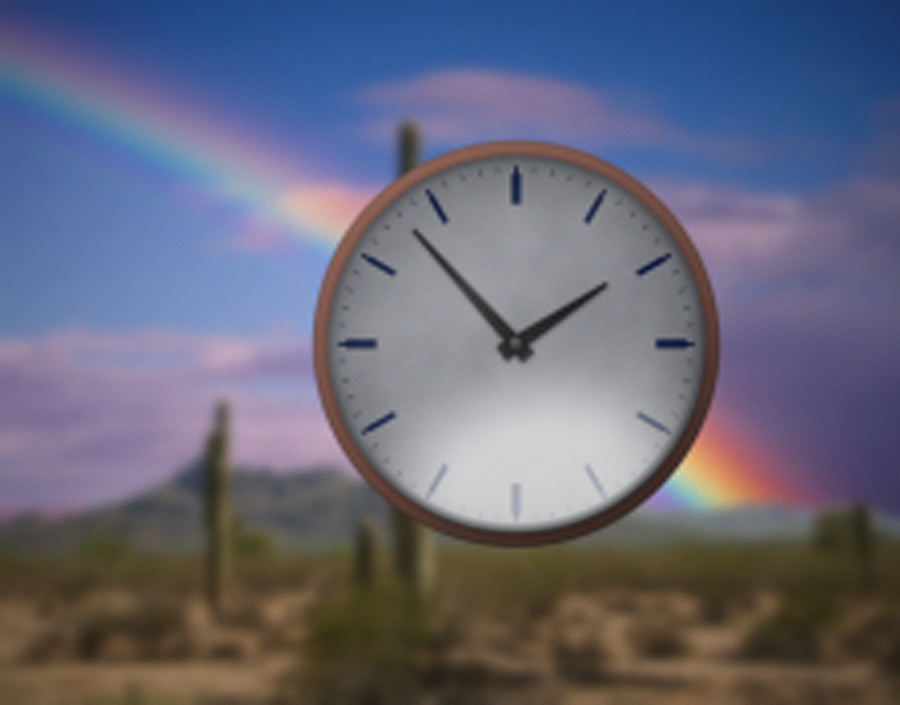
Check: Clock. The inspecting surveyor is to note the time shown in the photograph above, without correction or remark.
1:53
